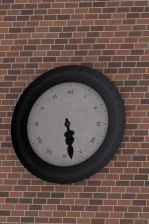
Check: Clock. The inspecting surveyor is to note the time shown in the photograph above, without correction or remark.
5:28
